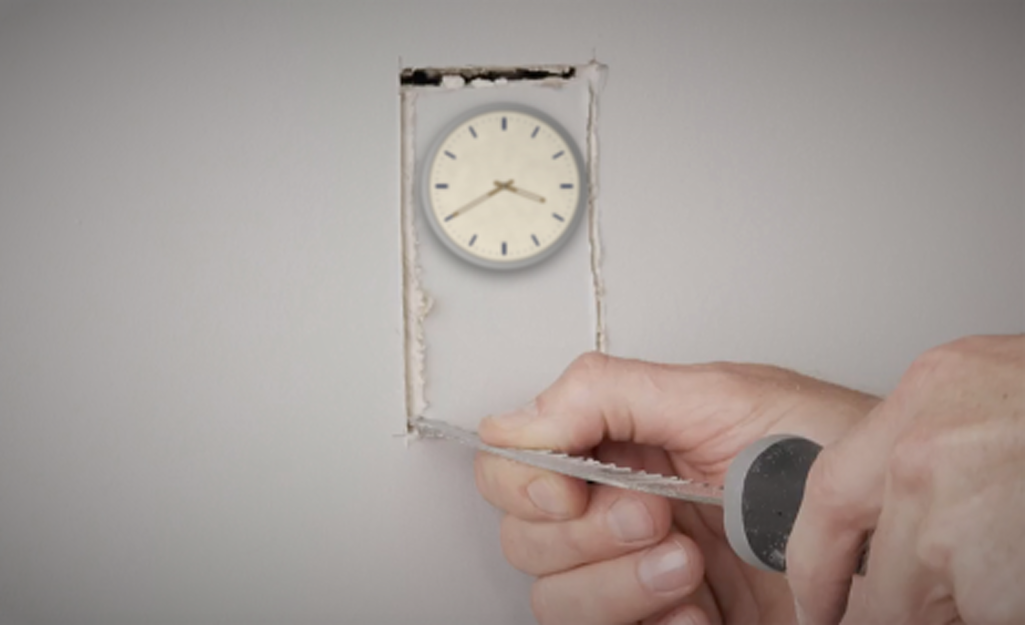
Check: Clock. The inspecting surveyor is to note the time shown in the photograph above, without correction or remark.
3:40
